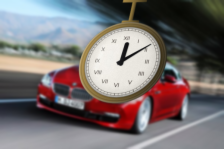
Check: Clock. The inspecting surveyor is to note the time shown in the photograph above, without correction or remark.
12:09
